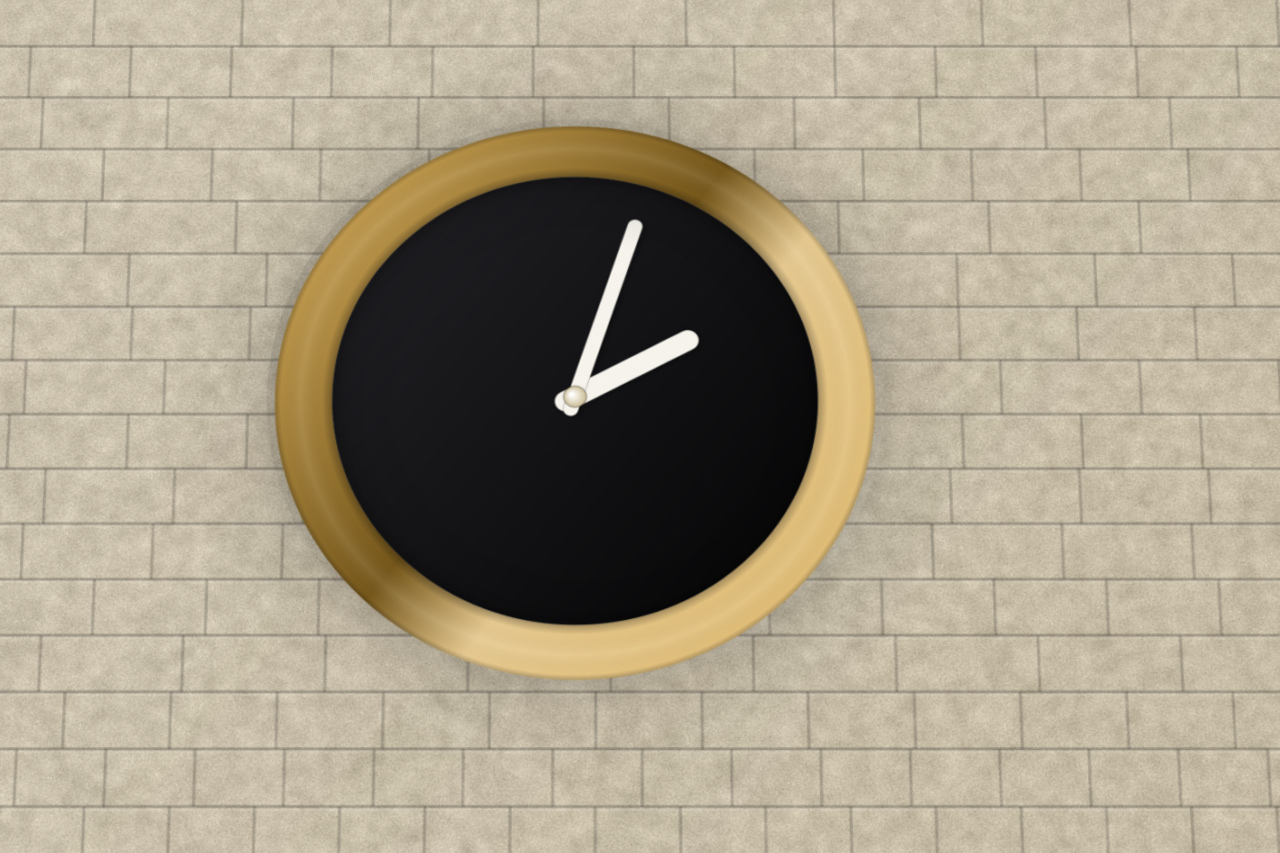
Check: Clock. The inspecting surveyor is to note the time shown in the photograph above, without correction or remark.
2:03
